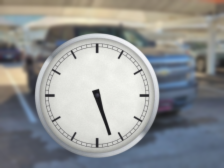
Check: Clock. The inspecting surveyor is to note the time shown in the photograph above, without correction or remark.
5:27
